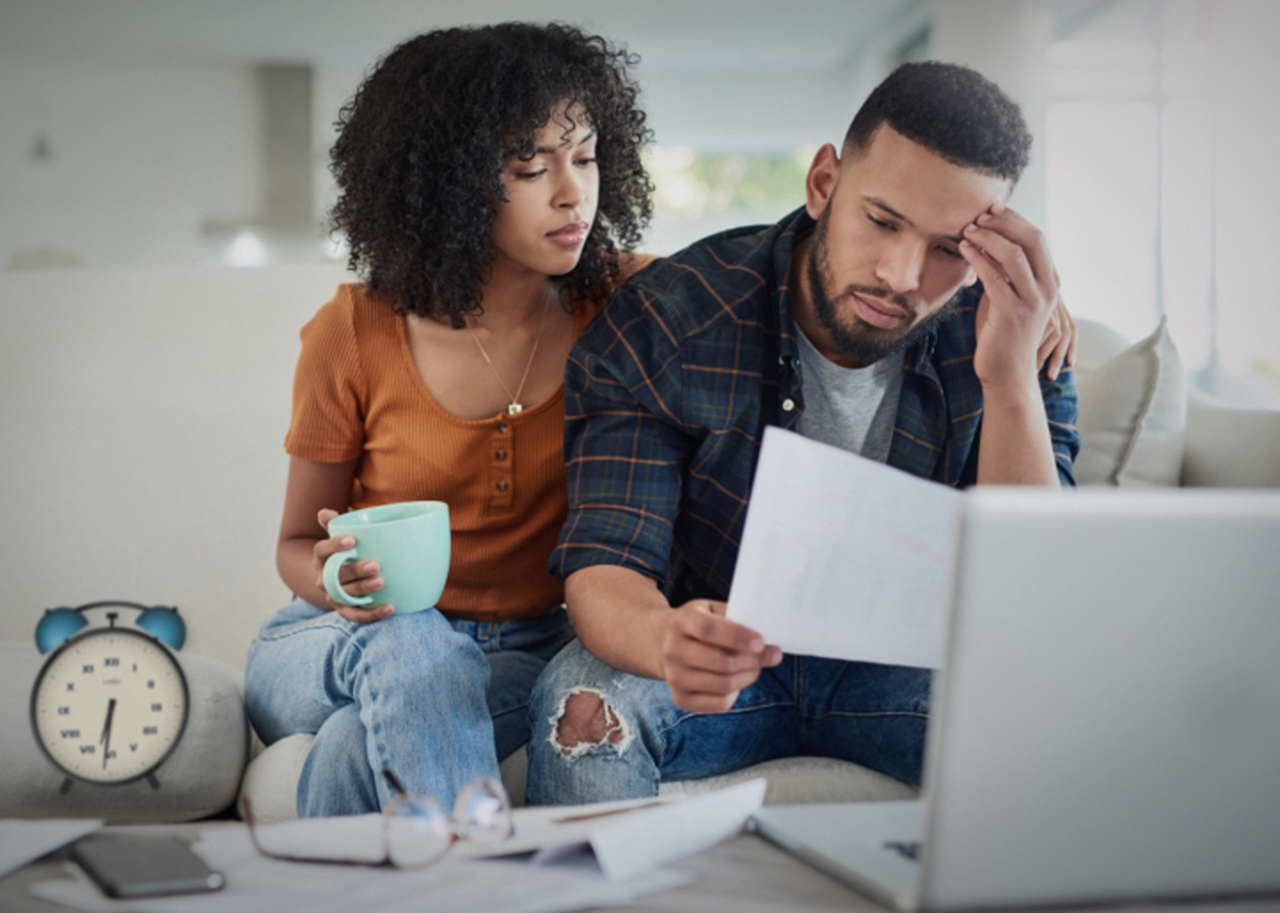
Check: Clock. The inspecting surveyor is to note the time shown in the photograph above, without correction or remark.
6:31
